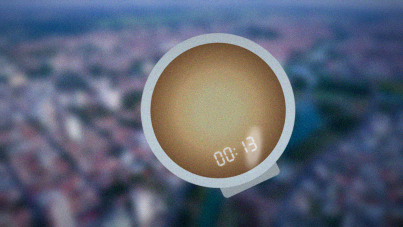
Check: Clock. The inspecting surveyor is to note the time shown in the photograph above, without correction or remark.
0:13
